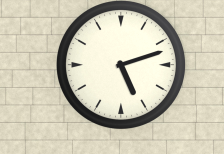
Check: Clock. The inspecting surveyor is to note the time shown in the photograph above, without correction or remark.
5:12
